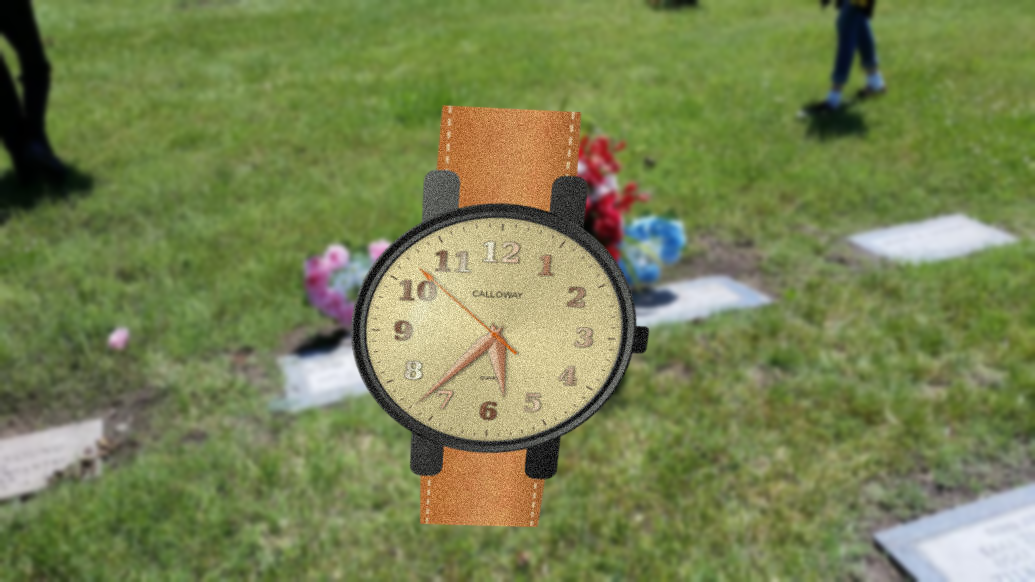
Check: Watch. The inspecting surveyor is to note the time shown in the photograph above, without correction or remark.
5:36:52
